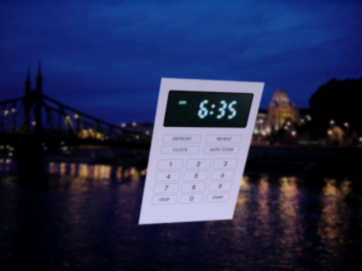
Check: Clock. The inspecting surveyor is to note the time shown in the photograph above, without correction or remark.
6:35
